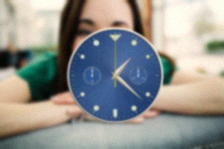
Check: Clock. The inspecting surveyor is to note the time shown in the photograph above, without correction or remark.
1:22
